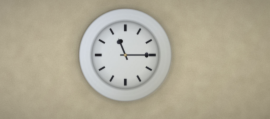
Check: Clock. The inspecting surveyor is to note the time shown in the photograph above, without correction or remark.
11:15
